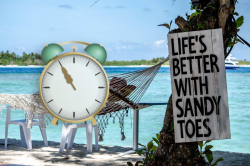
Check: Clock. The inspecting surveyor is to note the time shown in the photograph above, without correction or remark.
10:55
